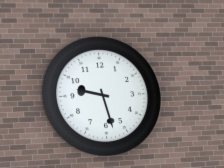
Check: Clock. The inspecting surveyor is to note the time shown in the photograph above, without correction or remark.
9:28
